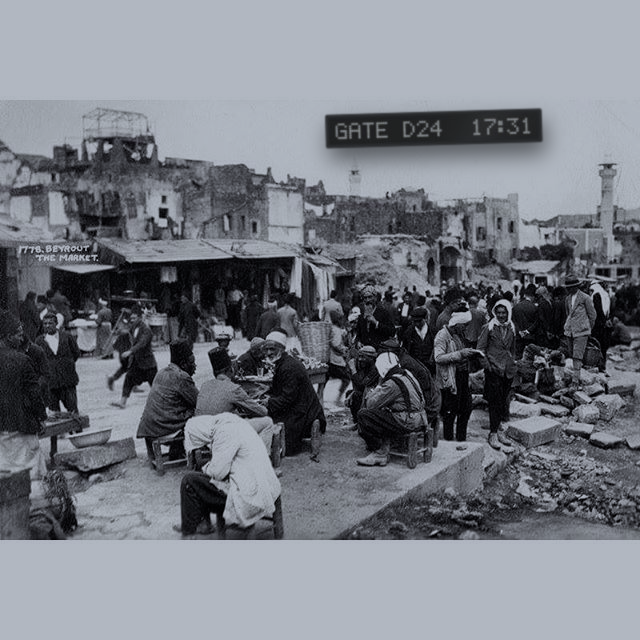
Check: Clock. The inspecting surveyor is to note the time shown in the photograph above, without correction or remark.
17:31
